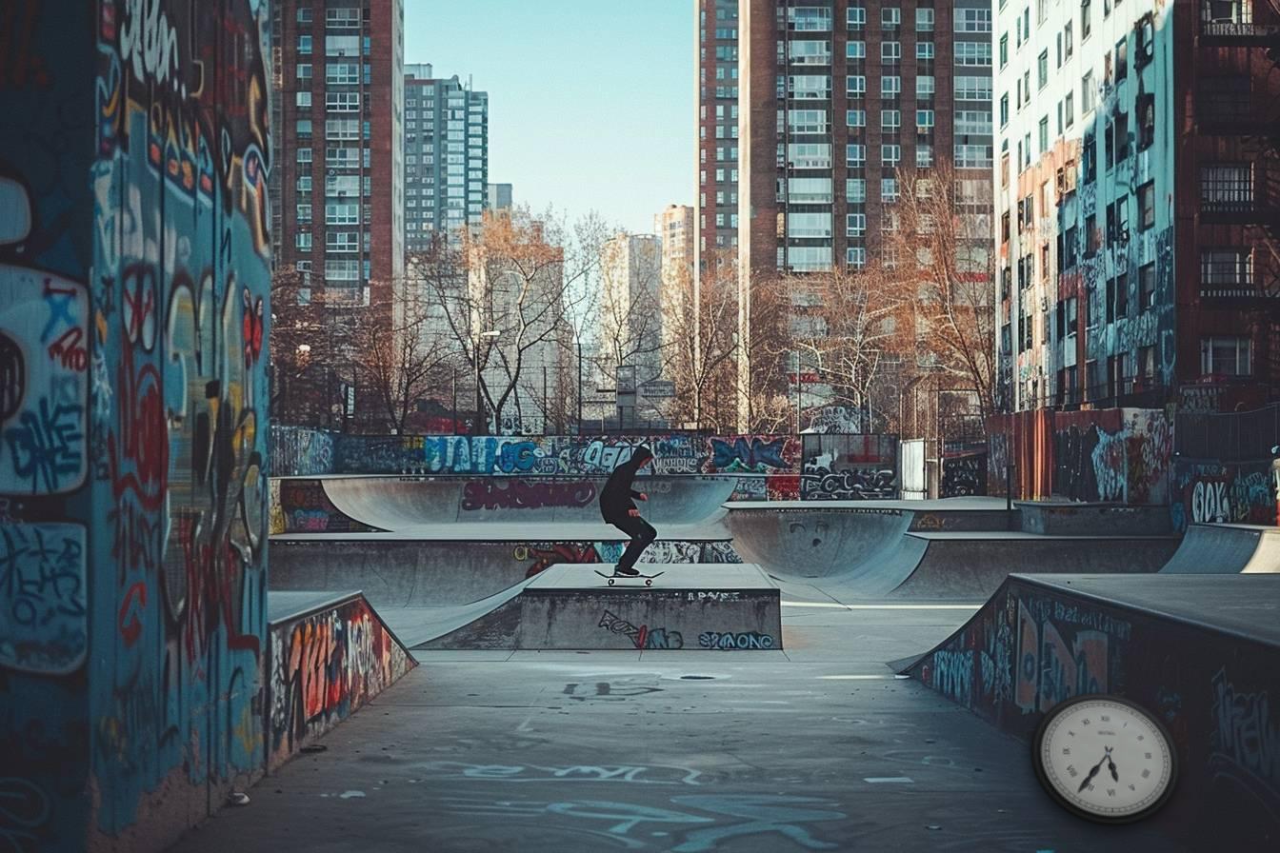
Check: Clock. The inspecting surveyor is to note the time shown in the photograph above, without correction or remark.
5:36
